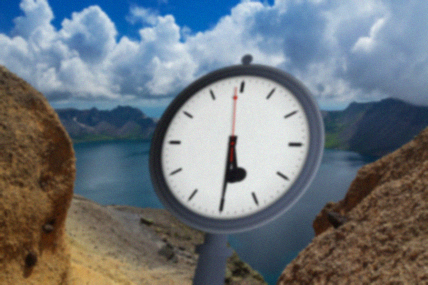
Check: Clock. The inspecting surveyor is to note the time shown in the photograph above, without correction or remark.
5:29:59
